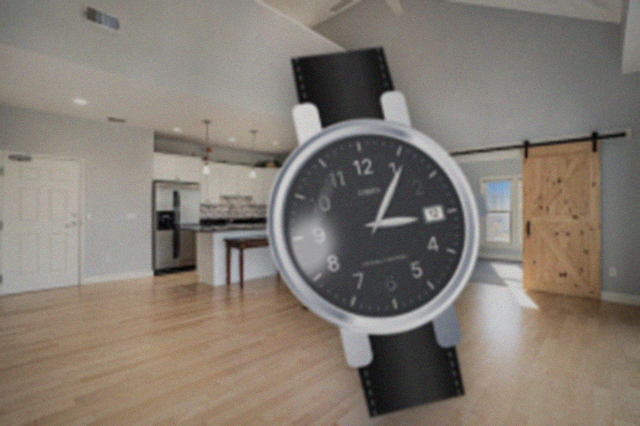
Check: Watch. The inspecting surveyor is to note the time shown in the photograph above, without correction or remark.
3:06
